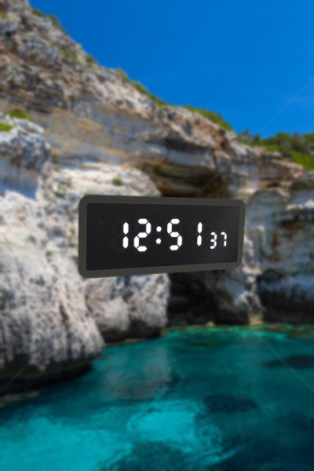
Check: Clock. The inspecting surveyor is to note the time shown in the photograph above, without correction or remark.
12:51:37
